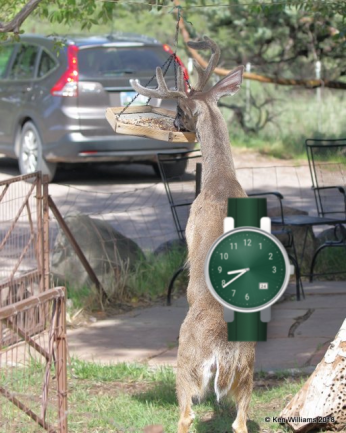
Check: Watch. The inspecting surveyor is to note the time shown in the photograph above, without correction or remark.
8:39
